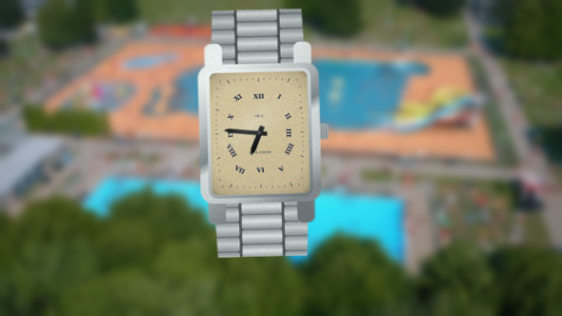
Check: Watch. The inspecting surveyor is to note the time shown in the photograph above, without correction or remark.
6:46
